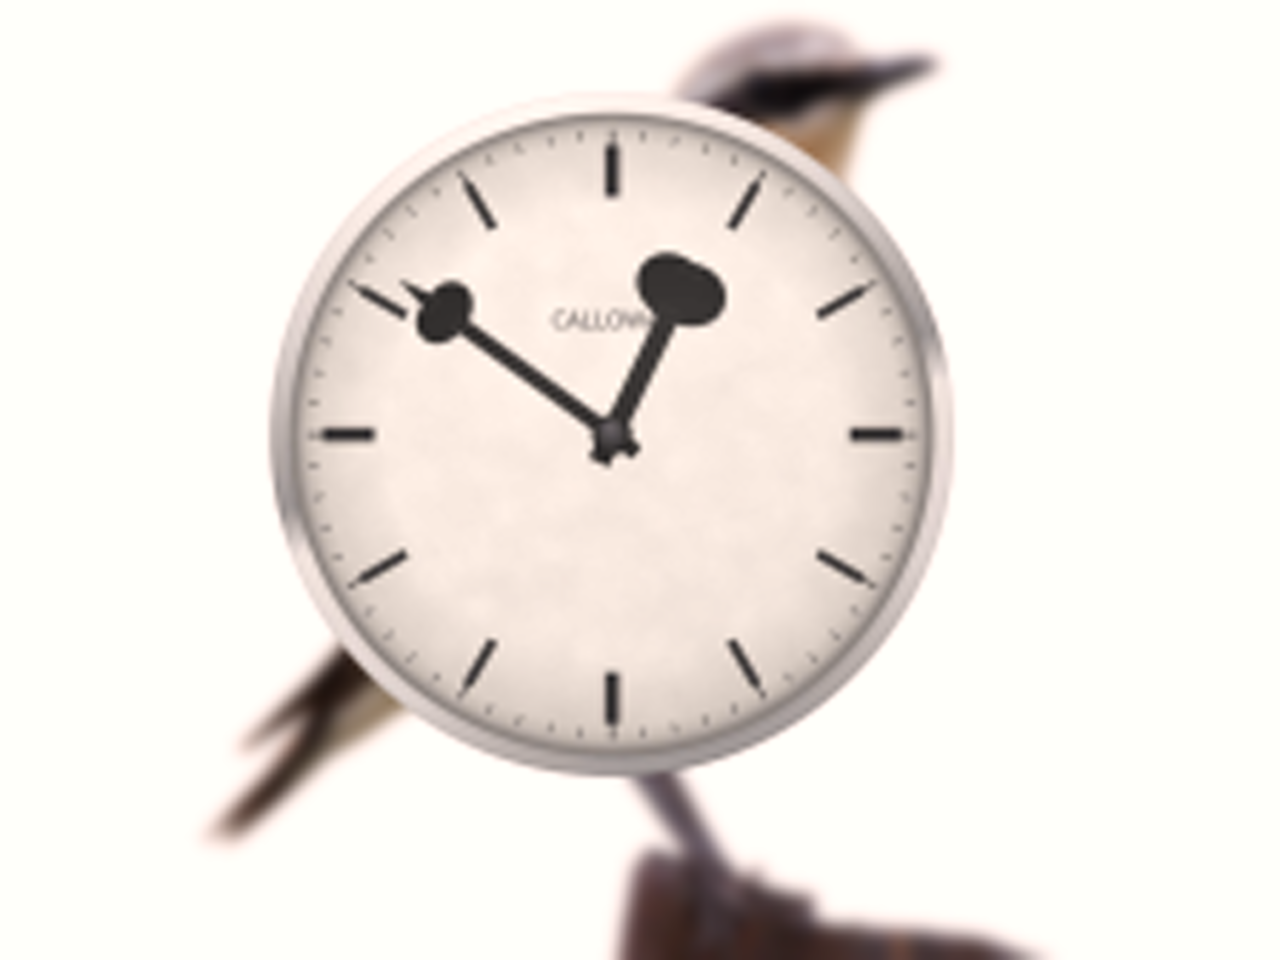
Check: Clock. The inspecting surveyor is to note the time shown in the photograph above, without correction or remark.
12:51
